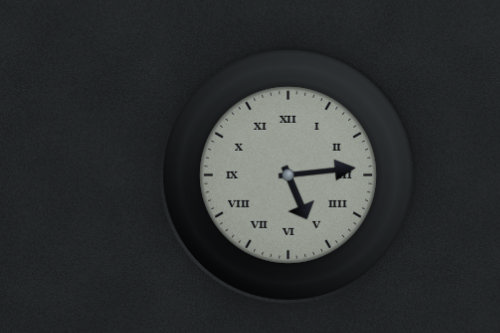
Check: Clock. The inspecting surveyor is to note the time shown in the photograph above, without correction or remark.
5:14
